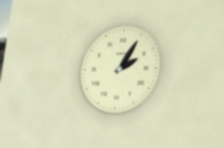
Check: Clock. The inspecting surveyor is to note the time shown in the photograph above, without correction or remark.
2:05
